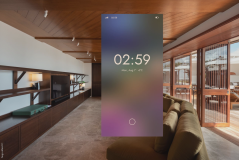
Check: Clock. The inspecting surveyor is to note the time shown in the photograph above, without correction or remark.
2:59
